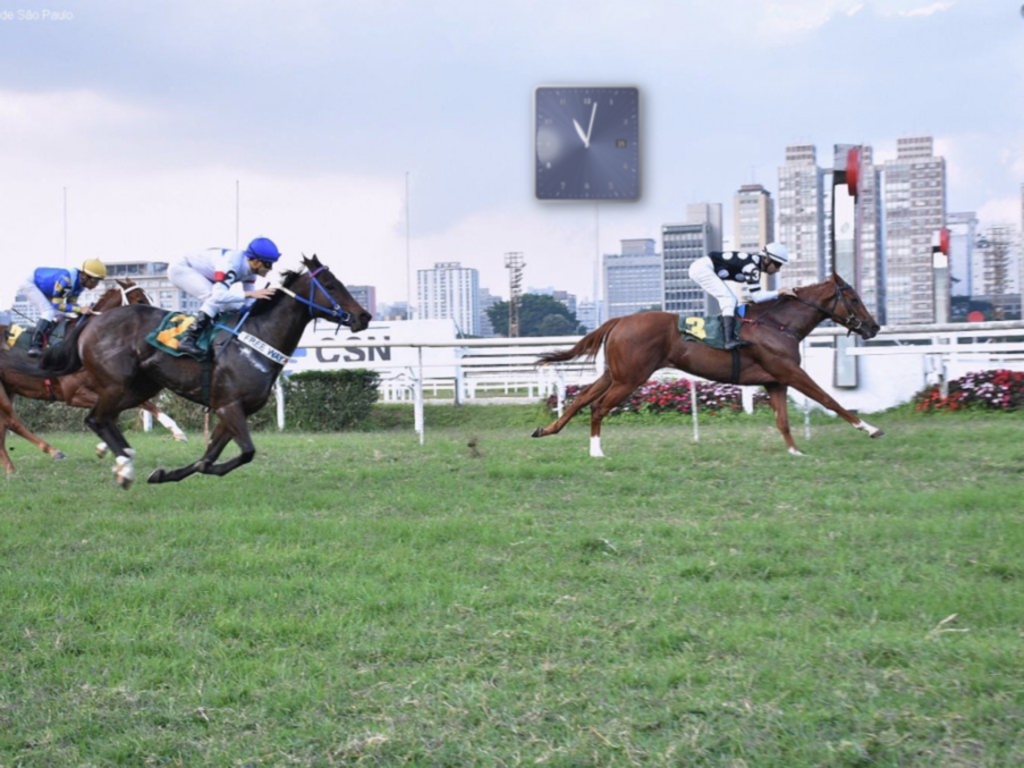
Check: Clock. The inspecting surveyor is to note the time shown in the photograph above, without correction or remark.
11:02
